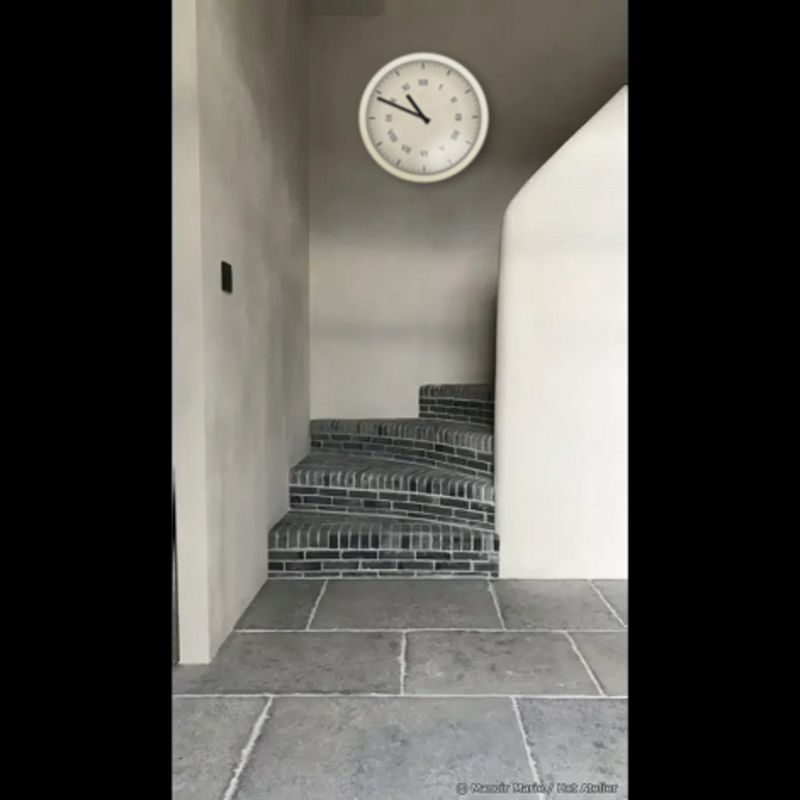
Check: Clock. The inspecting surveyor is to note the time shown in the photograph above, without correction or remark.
10:49
